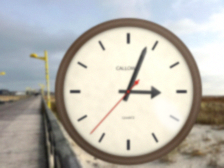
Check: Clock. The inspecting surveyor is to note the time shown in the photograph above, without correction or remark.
3:03:37
